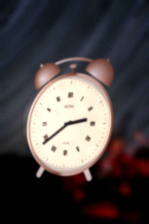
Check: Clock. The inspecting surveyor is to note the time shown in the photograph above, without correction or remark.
2:39
